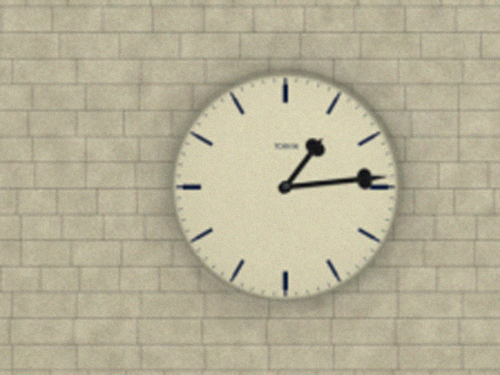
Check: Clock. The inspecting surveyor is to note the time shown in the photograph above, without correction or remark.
1:14
